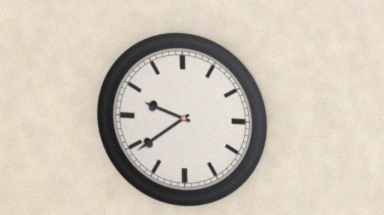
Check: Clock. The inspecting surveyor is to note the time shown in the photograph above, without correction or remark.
9:39
